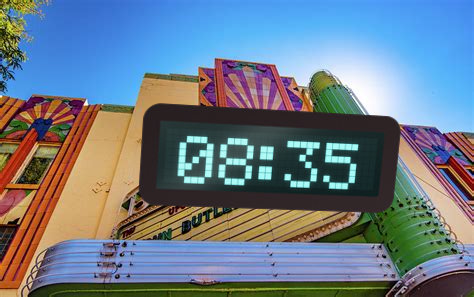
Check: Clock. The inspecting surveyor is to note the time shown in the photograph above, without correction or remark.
8:35
